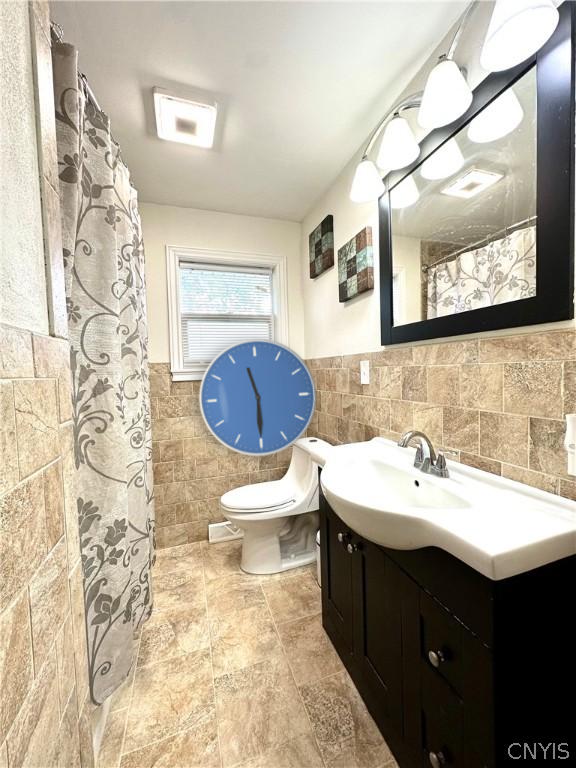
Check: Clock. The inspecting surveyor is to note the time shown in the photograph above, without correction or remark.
11:30
